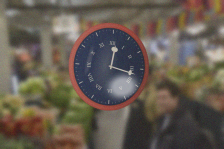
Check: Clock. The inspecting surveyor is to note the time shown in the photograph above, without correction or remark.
12:17
